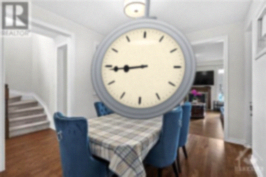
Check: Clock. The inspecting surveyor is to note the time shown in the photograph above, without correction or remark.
8:44
